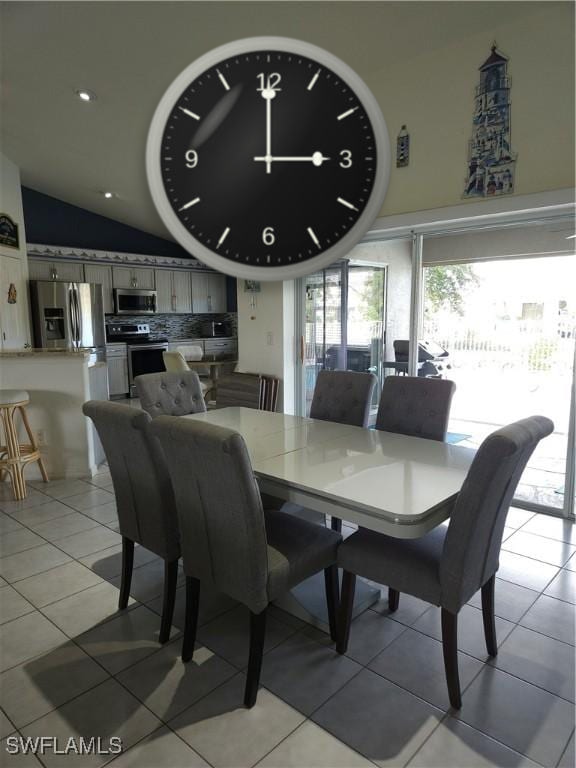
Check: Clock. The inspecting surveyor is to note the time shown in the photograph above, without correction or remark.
3:00
